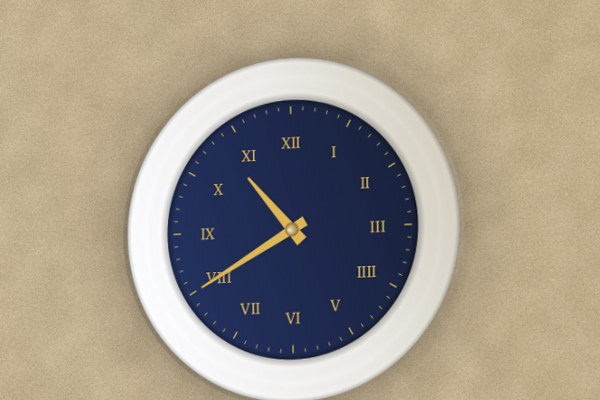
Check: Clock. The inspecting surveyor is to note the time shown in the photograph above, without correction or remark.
10:40
